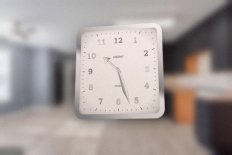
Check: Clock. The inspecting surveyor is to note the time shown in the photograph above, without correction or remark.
10:27
